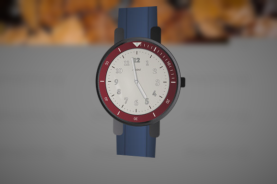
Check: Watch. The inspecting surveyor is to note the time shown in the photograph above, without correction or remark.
4:58
